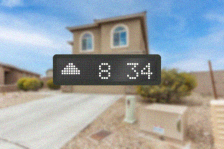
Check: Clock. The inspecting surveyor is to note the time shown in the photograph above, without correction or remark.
8:34
